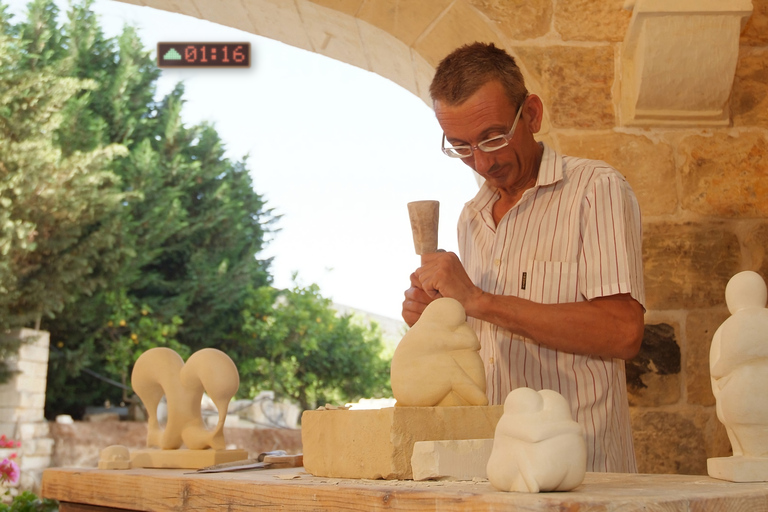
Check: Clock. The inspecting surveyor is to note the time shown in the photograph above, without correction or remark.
1:16
